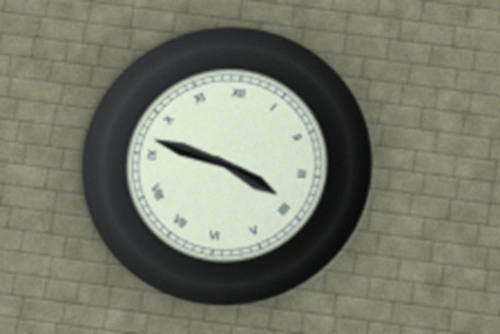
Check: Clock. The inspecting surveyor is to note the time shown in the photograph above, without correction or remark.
3:47
